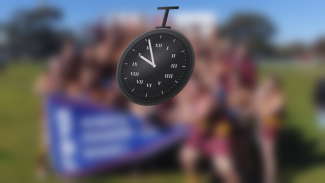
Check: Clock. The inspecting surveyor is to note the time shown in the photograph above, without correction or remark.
9:56
